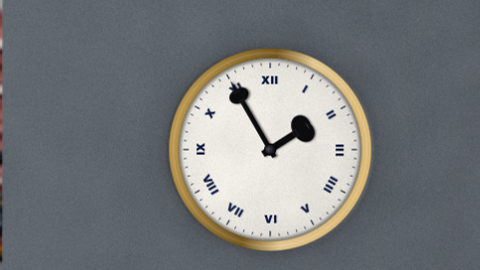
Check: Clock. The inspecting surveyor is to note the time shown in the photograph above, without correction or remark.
1:55
